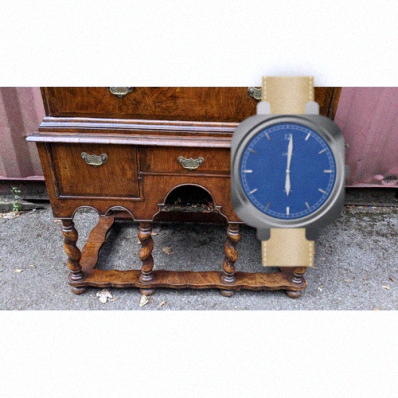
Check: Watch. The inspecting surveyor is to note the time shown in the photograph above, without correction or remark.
6:01
